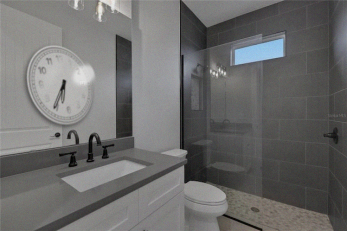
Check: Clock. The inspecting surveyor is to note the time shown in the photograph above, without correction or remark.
6:36
